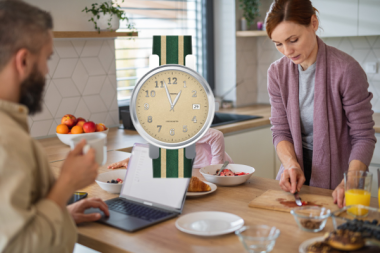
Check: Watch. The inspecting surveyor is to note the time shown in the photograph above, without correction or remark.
12:57
